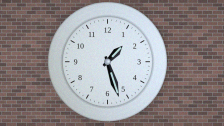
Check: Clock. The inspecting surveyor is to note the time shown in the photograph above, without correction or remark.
1:27
